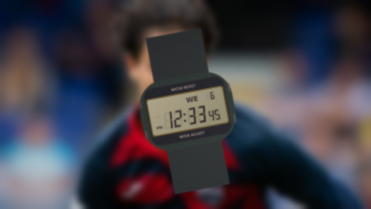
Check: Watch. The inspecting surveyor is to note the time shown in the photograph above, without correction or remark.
12:33:45
